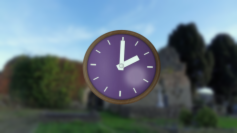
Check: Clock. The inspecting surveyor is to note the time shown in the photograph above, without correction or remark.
2:00
